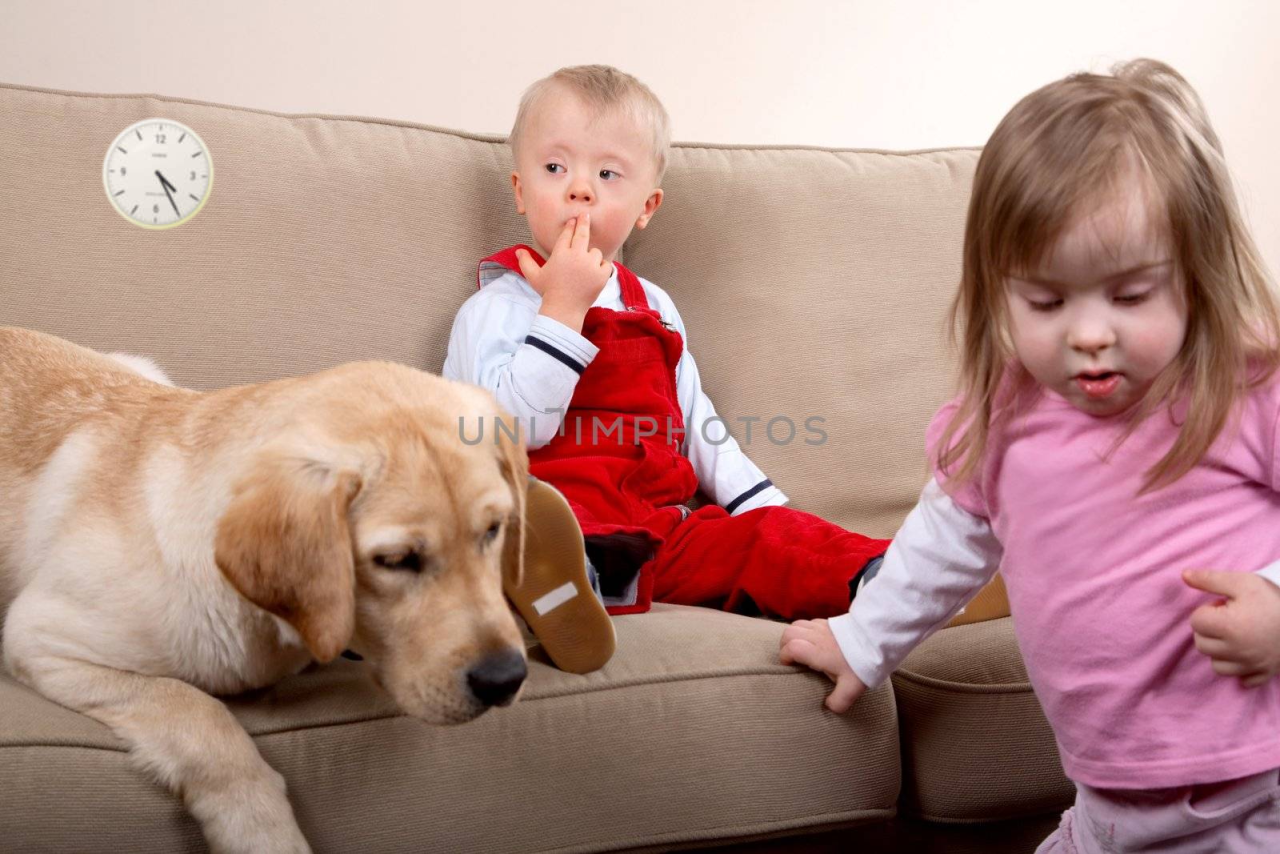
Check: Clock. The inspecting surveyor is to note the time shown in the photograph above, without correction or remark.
4:25
